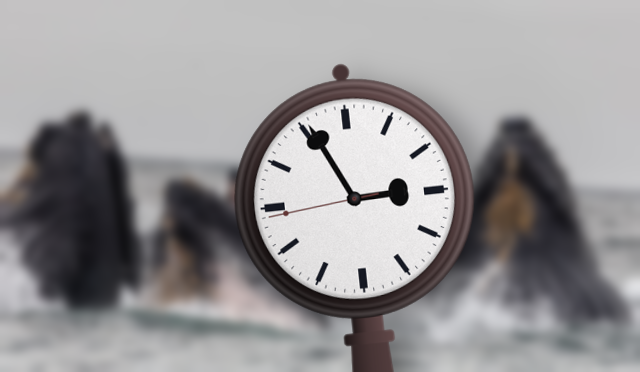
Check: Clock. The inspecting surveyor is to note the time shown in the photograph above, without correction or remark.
2:55:44
